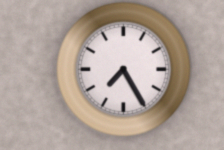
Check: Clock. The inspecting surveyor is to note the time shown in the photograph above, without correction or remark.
7:25
